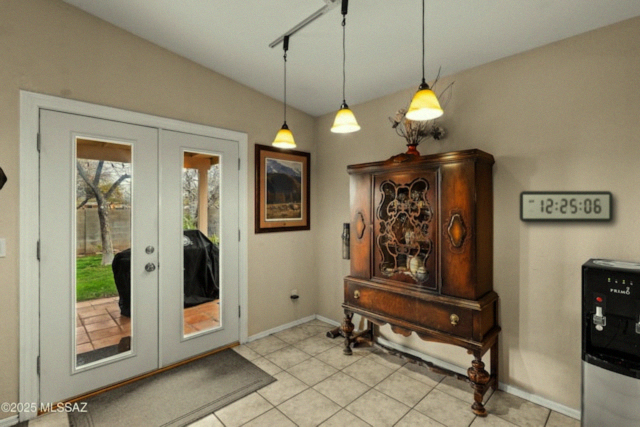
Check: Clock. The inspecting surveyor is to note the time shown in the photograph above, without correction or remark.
12:25:06
